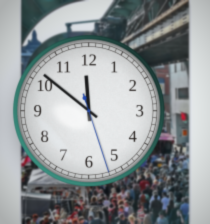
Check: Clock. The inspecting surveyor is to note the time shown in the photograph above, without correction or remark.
11:51:27
